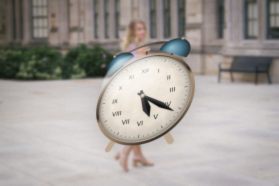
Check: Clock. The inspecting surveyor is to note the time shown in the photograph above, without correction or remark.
5:21
